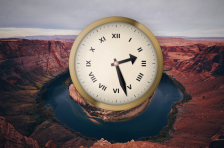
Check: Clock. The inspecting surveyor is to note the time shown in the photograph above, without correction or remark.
2:27
